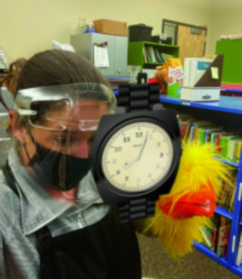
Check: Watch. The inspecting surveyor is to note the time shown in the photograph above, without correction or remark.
8:03
